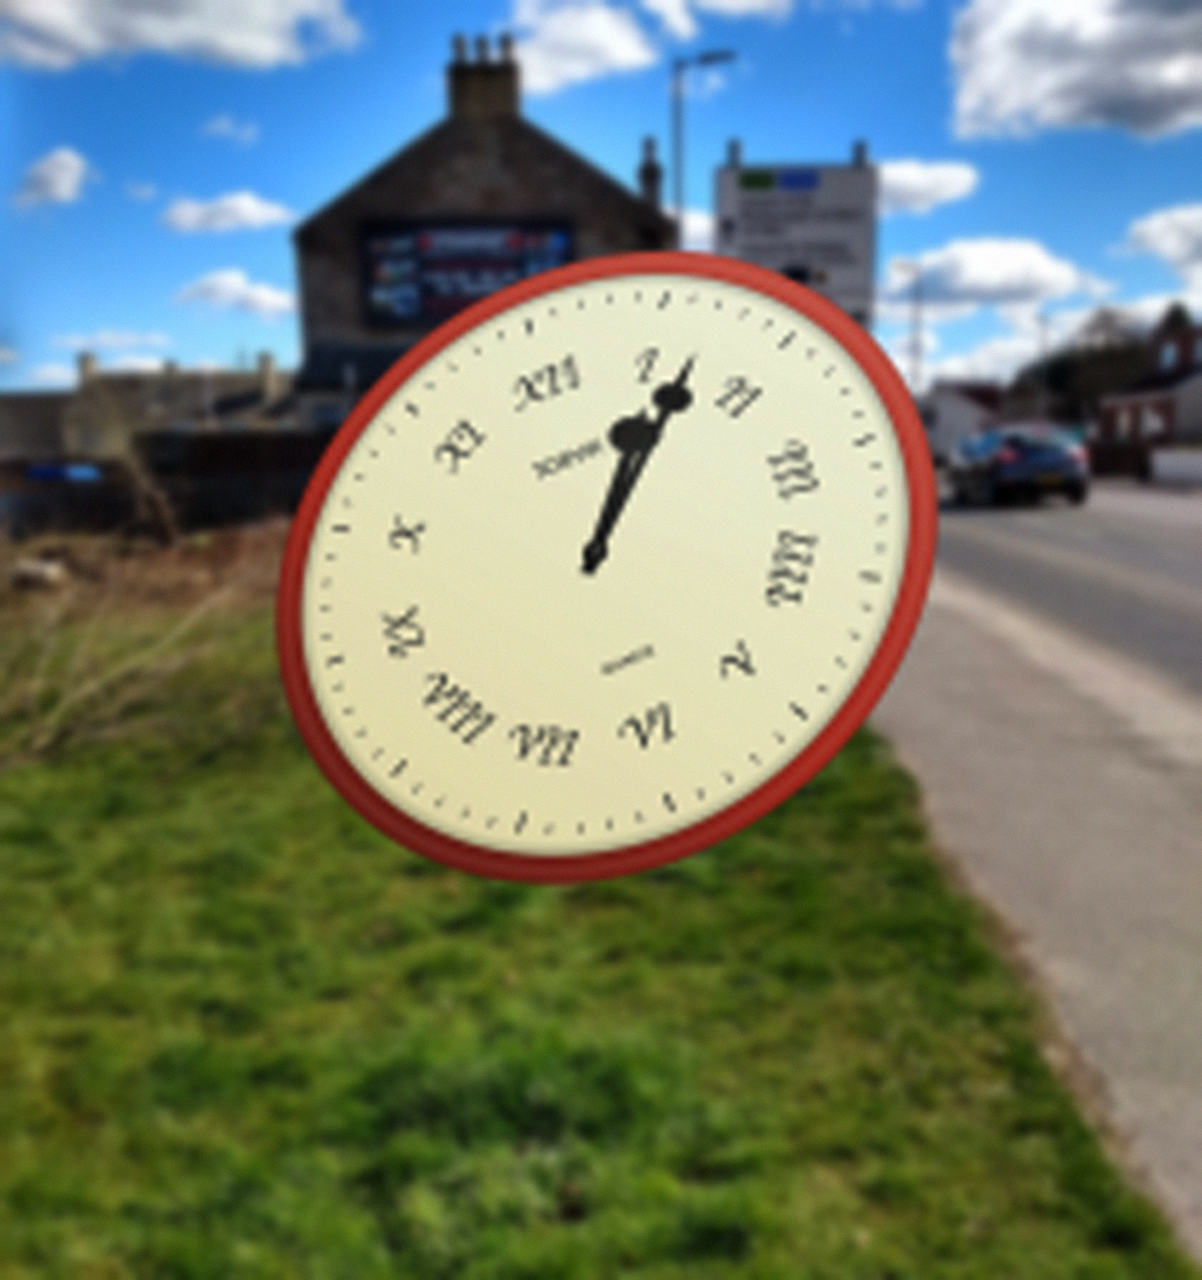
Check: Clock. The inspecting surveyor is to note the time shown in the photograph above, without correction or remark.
1:07
